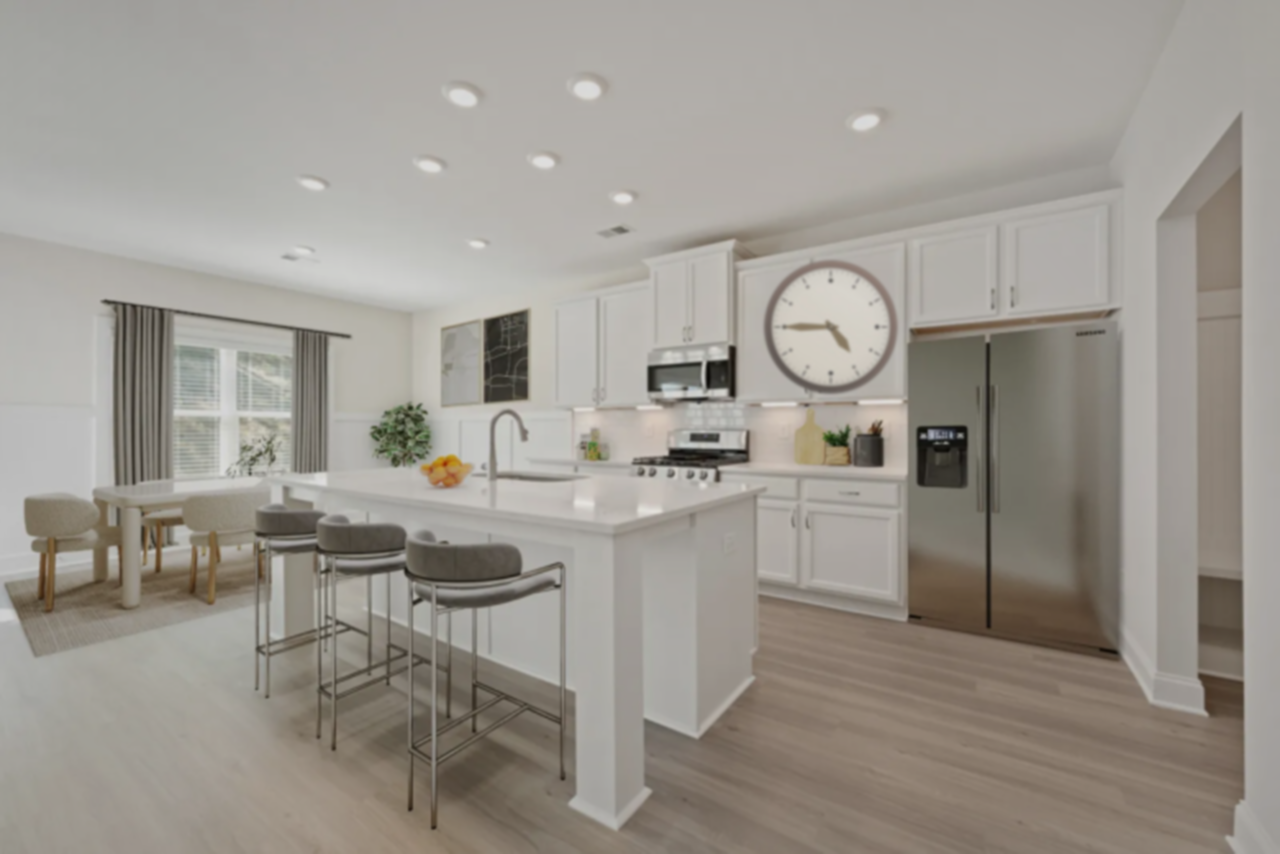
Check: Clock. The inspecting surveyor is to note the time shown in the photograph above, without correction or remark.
4:45
